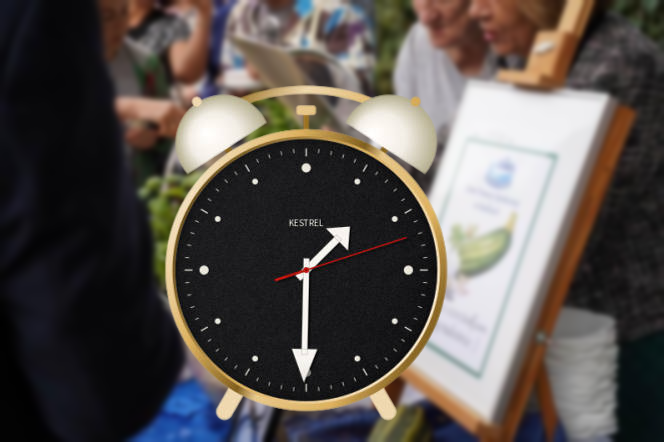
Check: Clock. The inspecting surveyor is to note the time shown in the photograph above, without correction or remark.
1:30:12
